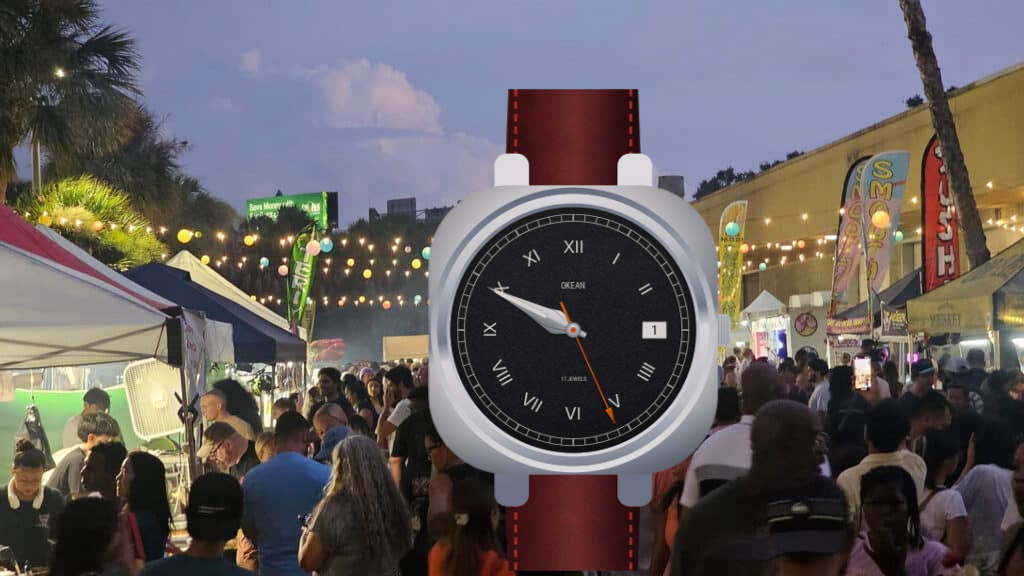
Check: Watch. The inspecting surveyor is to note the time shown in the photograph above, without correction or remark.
9:49:26
